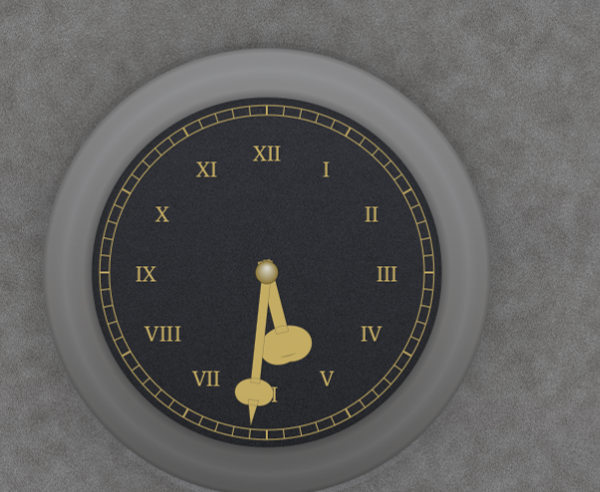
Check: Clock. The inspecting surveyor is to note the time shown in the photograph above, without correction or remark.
5:31
